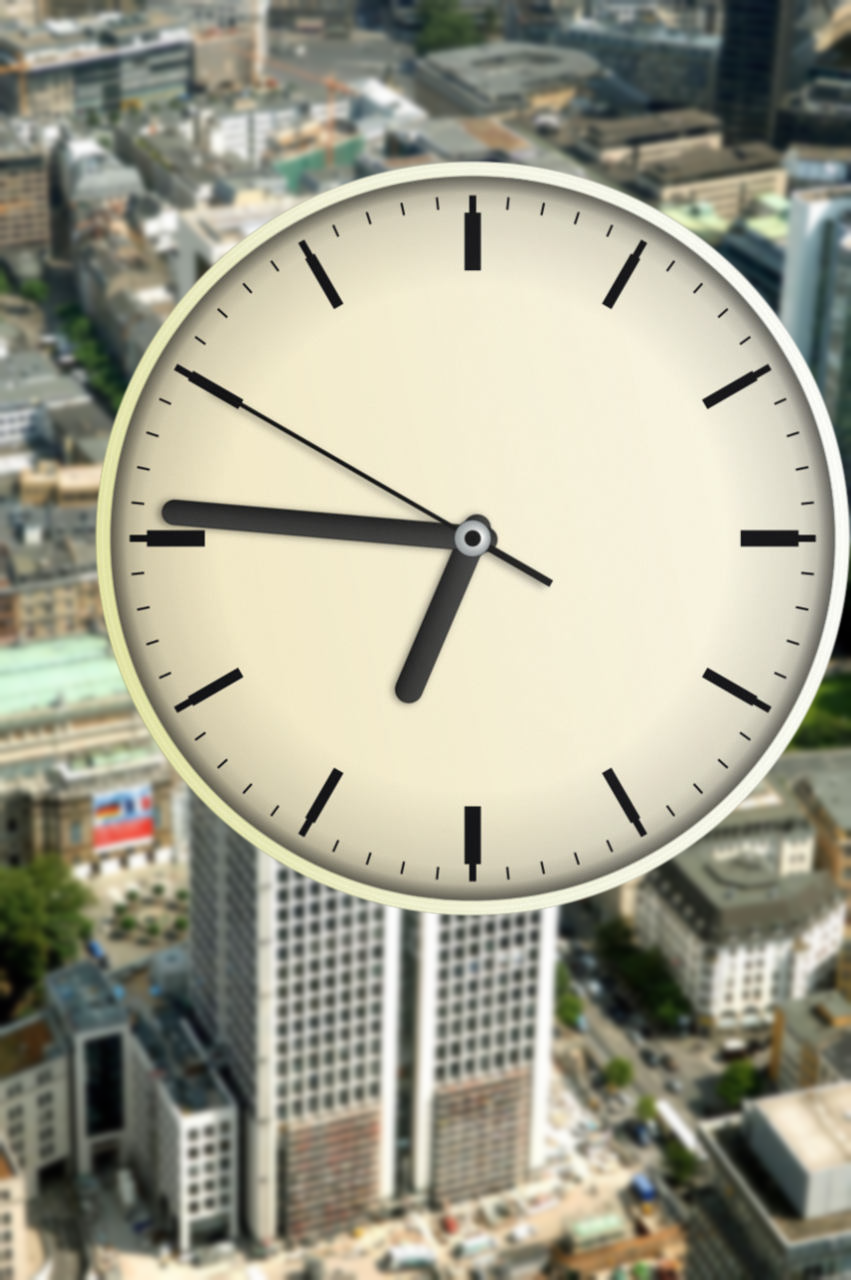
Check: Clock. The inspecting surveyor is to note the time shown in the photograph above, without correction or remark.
6:45:50
